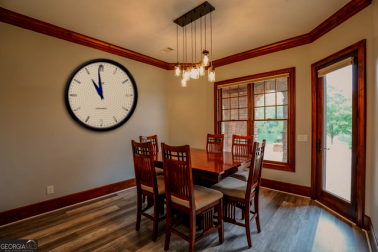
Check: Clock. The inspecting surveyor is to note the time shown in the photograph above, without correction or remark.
10:59
